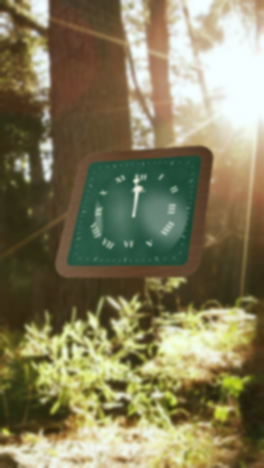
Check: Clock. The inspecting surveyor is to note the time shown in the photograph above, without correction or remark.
11:59
